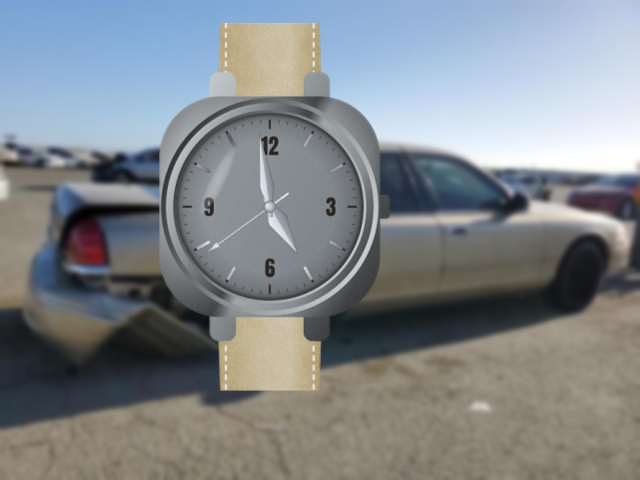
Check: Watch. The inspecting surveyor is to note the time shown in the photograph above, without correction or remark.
4:58:39
